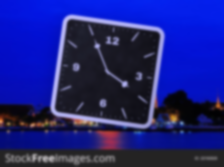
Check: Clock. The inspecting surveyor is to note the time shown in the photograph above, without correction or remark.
3:55
